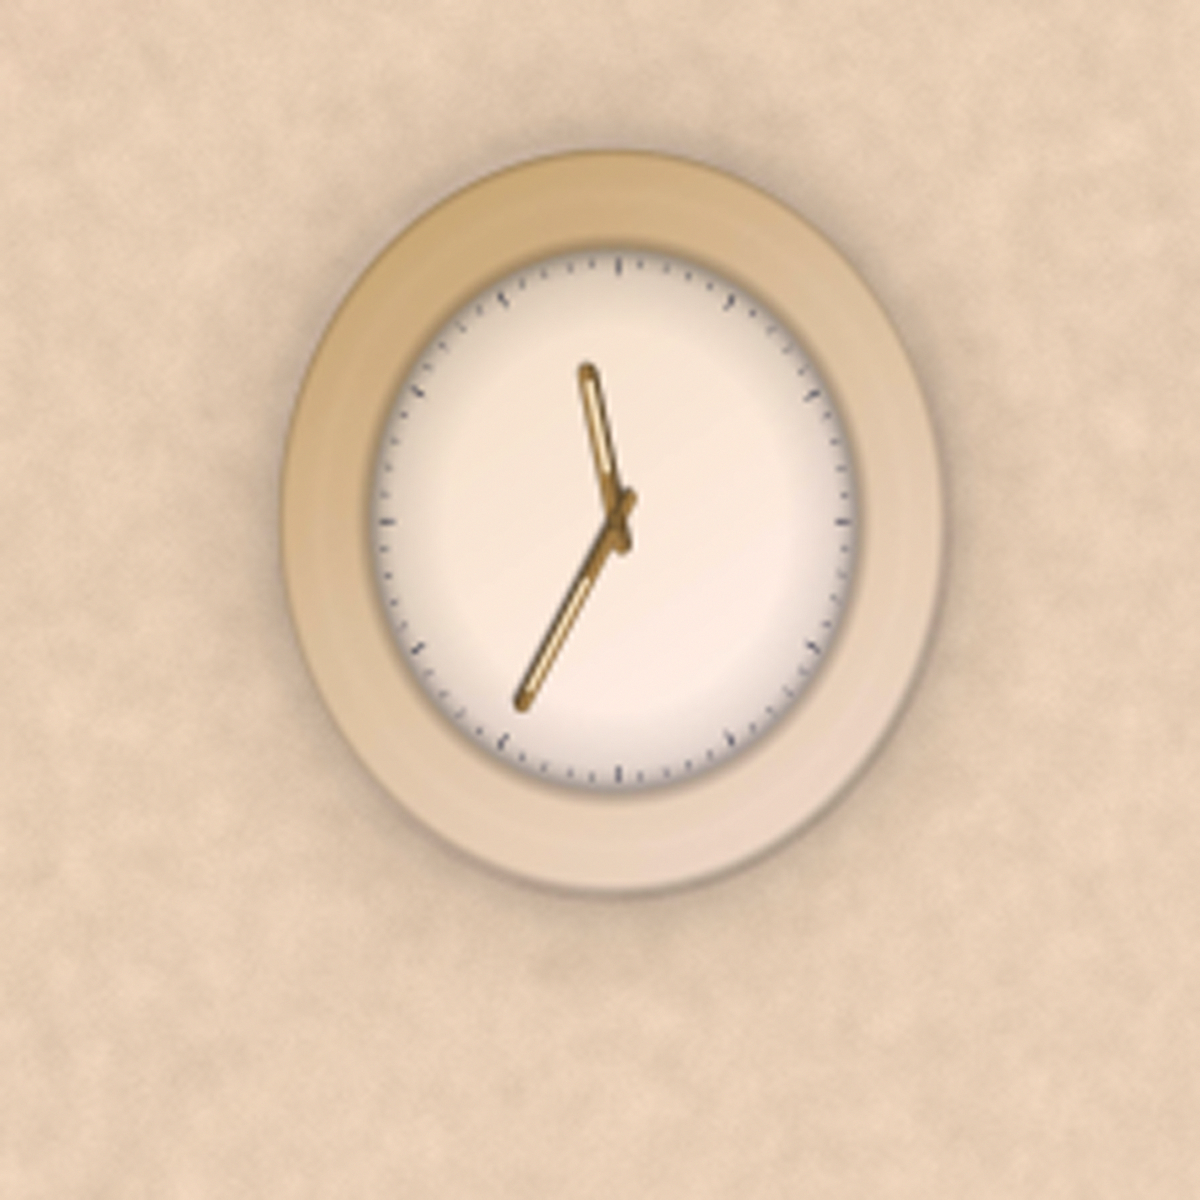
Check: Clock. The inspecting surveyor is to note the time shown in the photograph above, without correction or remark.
11:35
